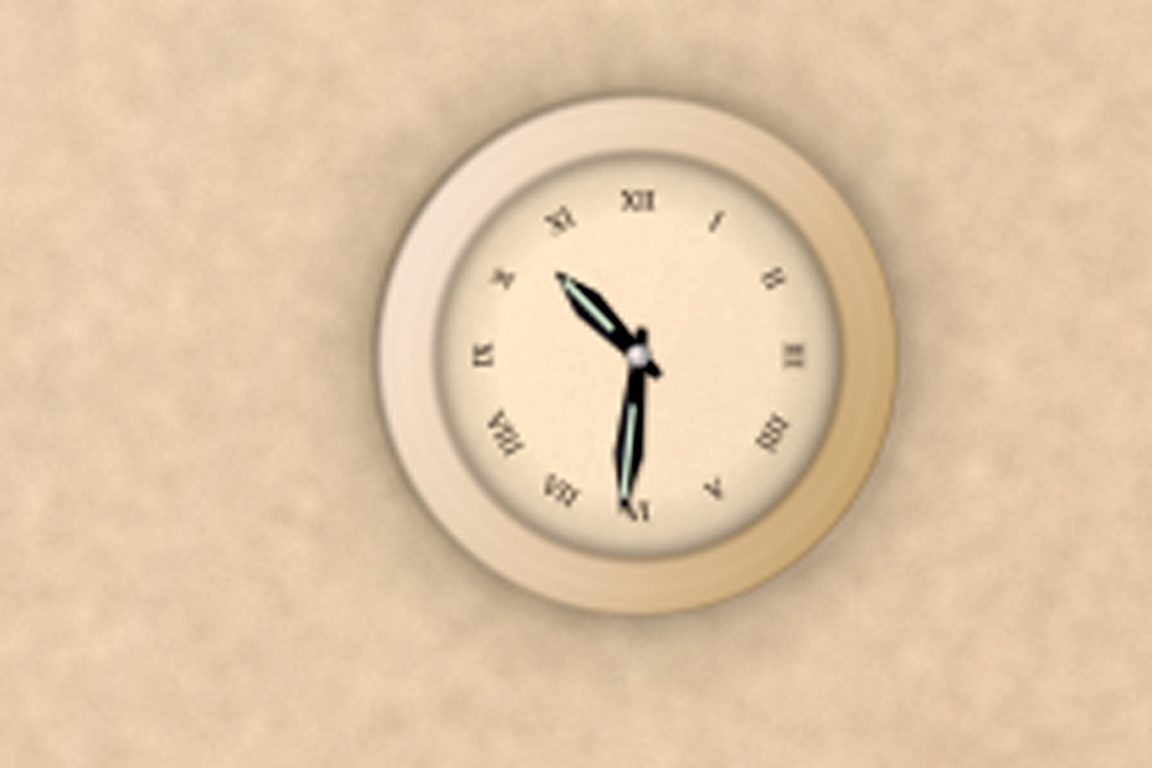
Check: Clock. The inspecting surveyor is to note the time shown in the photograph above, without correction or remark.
10:31
